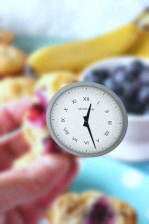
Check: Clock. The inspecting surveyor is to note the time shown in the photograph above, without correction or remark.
12:27
